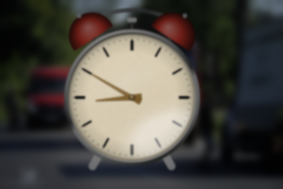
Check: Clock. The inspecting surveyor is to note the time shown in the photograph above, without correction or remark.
8:50
